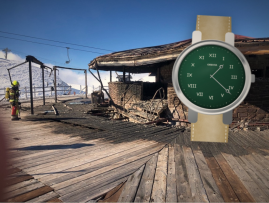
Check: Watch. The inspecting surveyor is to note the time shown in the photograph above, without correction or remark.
1:22
